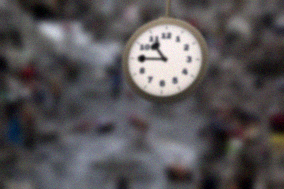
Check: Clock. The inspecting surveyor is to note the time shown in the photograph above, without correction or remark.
10:45
